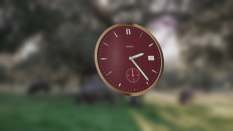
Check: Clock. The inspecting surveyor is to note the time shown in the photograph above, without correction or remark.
2:24
